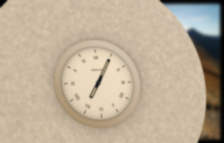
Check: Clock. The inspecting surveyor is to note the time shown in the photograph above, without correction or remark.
7:05
